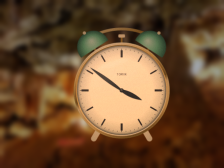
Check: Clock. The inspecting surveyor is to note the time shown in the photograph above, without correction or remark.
3:51
